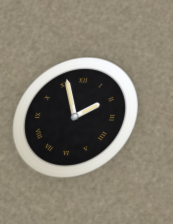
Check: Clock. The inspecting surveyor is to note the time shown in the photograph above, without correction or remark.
1:56
